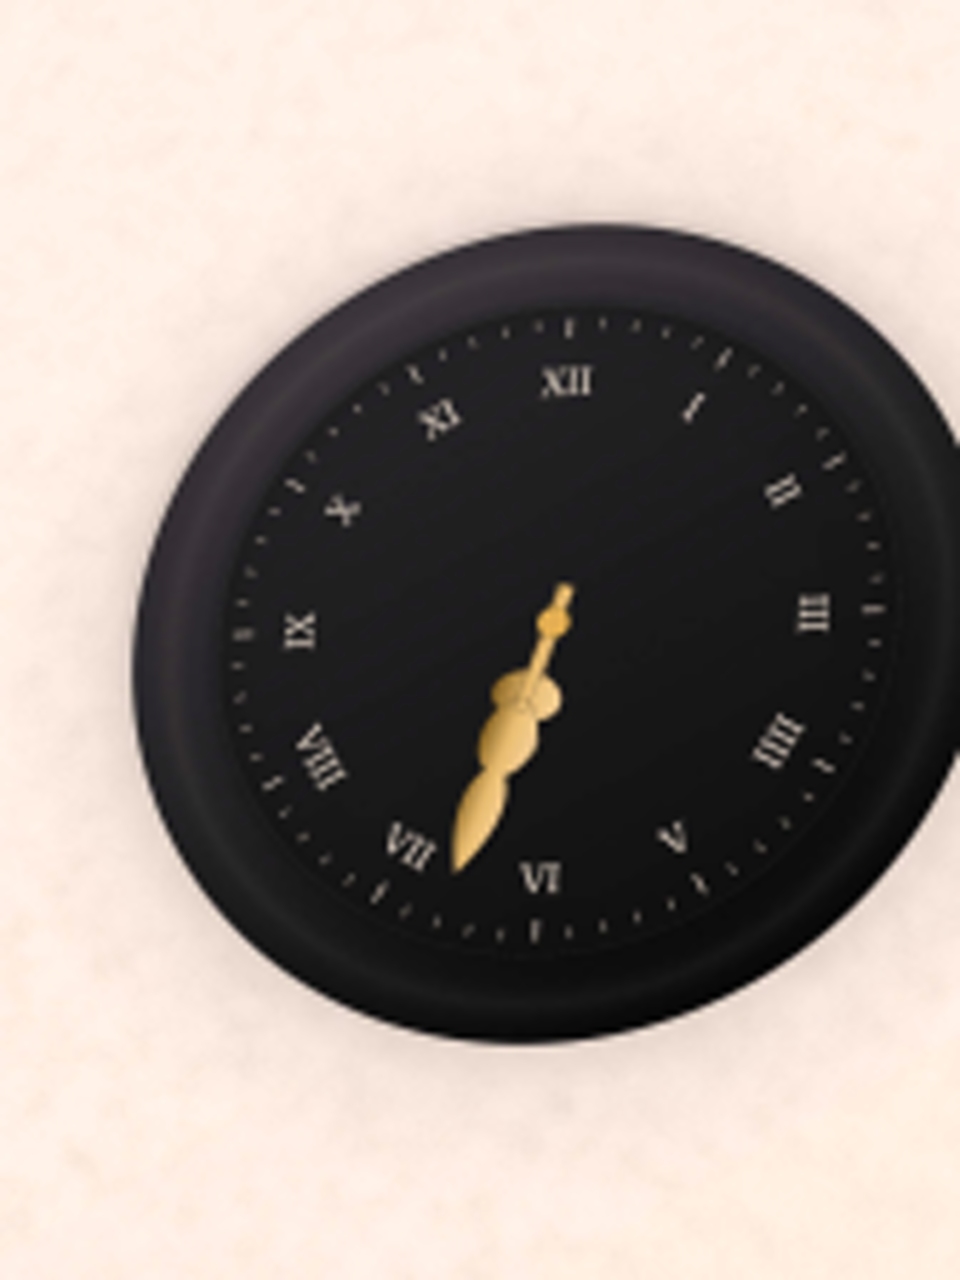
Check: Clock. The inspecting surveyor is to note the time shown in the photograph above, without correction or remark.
6:33
